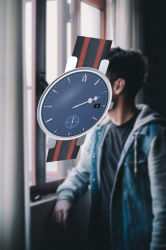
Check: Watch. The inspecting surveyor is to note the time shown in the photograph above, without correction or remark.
2:11
